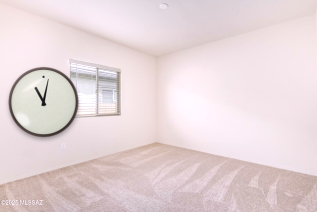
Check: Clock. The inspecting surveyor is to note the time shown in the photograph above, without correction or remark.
11:02
